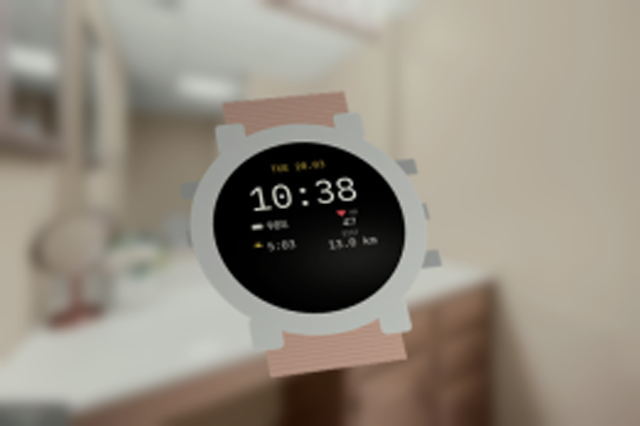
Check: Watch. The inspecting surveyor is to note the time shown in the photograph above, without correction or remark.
10:38
